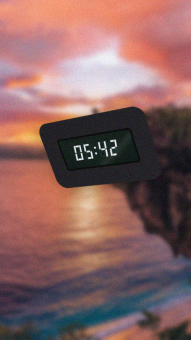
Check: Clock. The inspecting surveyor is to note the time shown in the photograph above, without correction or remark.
5:42
